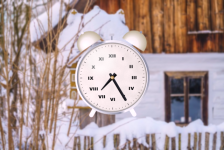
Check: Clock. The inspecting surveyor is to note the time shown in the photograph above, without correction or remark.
7:25
